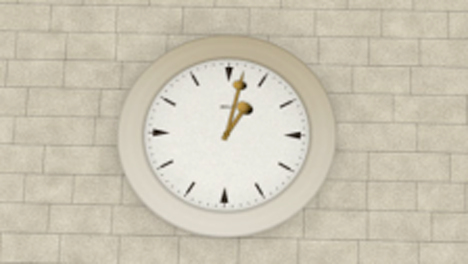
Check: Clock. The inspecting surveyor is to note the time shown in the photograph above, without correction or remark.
1:02
